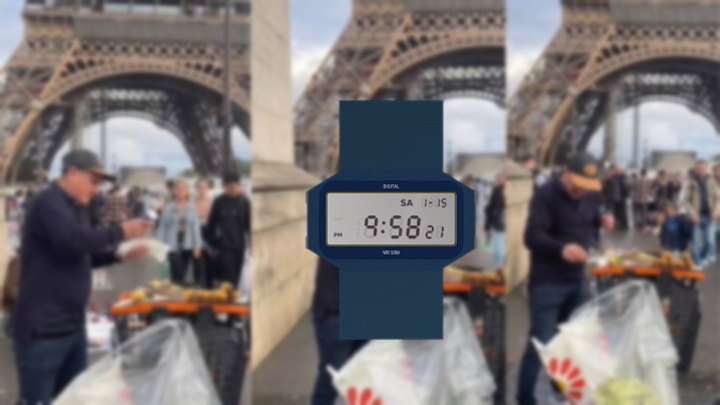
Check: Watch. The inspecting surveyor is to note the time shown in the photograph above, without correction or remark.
9:58:21
